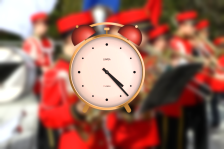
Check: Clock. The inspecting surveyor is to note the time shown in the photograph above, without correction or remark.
4:23
